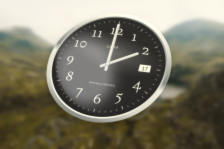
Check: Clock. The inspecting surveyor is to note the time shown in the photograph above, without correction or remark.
2:00
